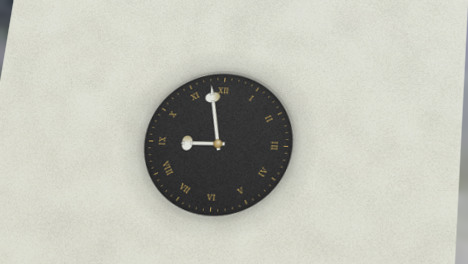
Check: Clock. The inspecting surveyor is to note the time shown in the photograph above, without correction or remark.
8:58
